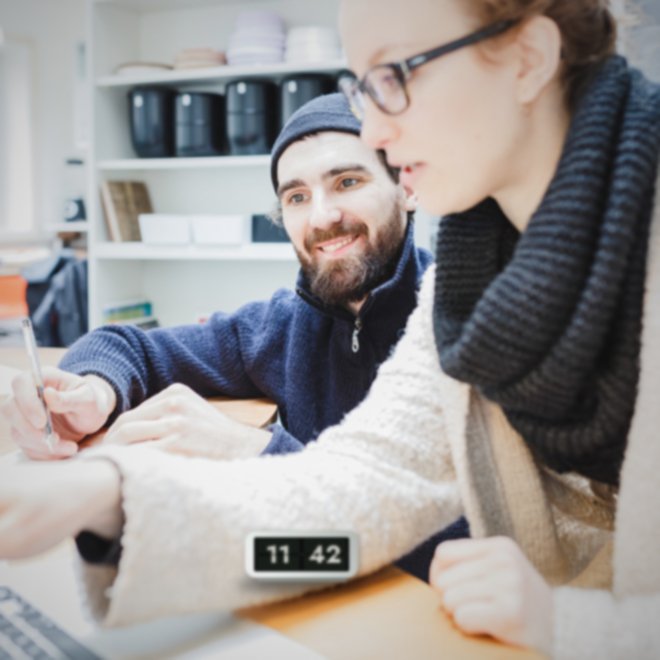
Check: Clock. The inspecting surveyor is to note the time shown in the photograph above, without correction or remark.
11:42
